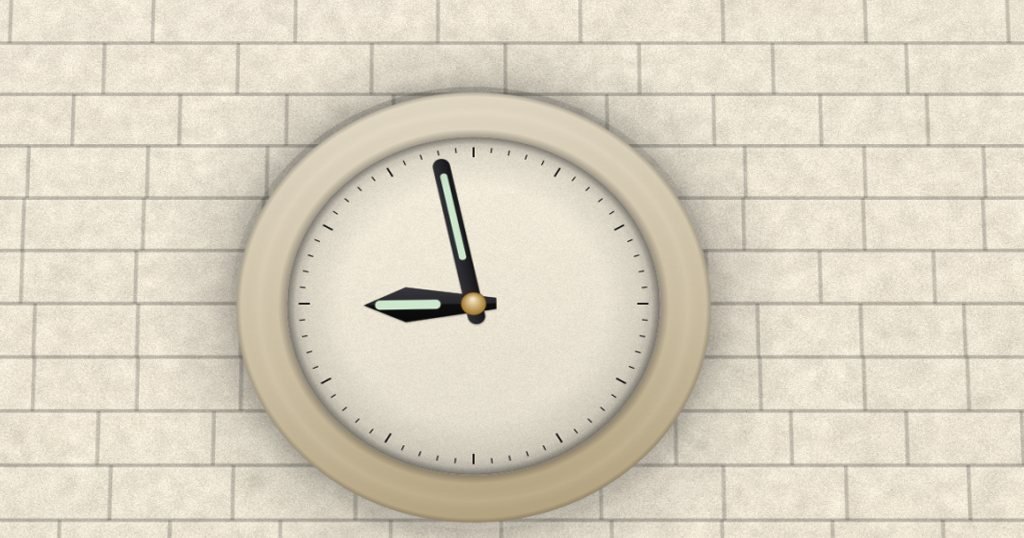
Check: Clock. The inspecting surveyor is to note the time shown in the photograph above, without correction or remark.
8:58
